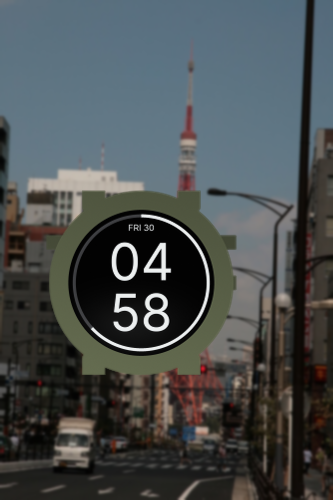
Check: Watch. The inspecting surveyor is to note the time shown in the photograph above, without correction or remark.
4:58
